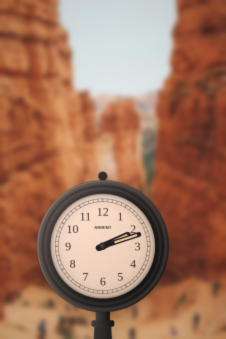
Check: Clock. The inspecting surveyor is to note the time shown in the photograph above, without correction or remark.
2:12
